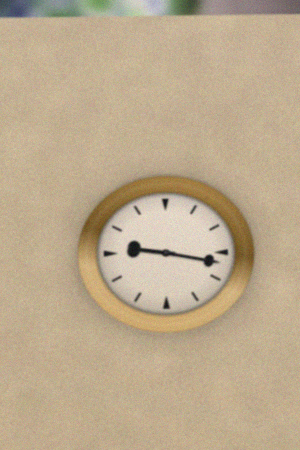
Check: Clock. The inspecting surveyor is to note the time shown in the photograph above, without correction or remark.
9:17
